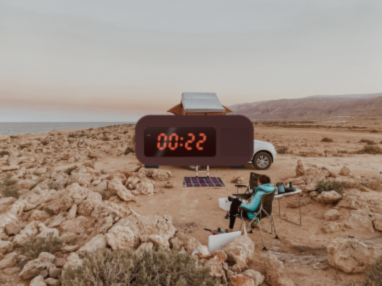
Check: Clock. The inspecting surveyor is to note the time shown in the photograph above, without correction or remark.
0:22
